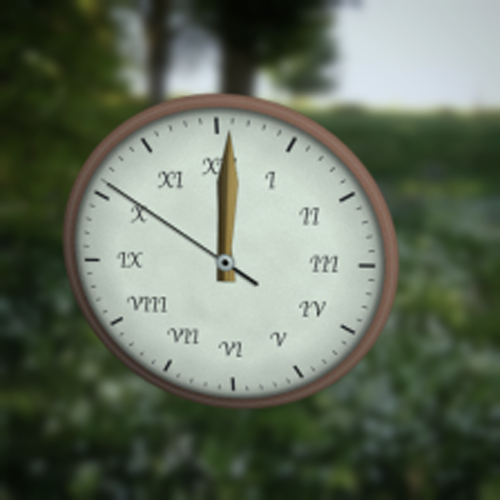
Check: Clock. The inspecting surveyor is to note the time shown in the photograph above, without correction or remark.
12:00:51
